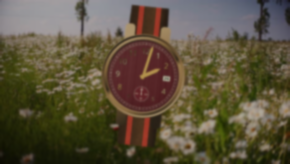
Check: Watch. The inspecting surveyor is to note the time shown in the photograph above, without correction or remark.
2:02
